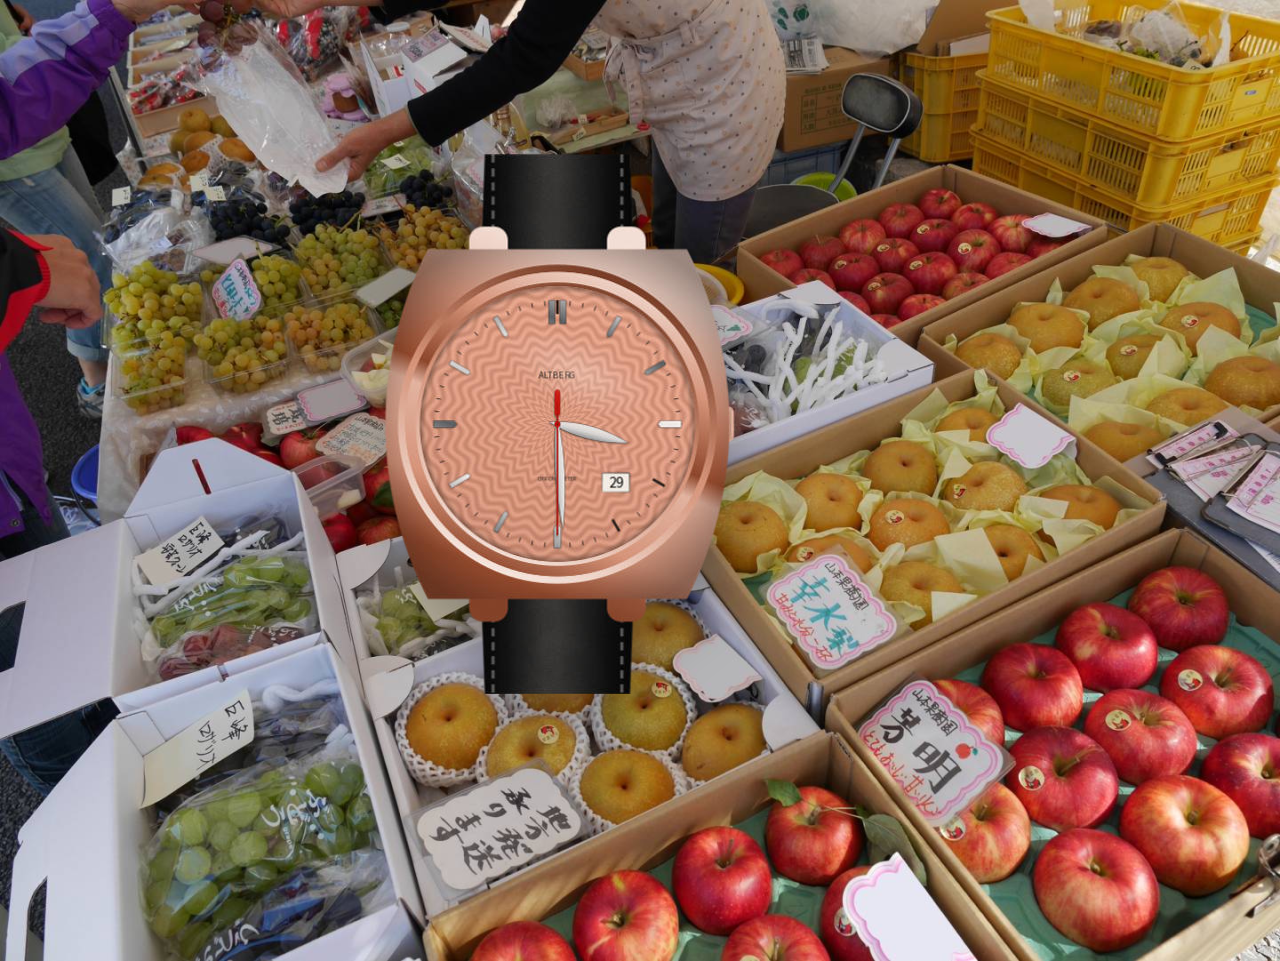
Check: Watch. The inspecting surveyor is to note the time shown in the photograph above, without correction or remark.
3:29:30
